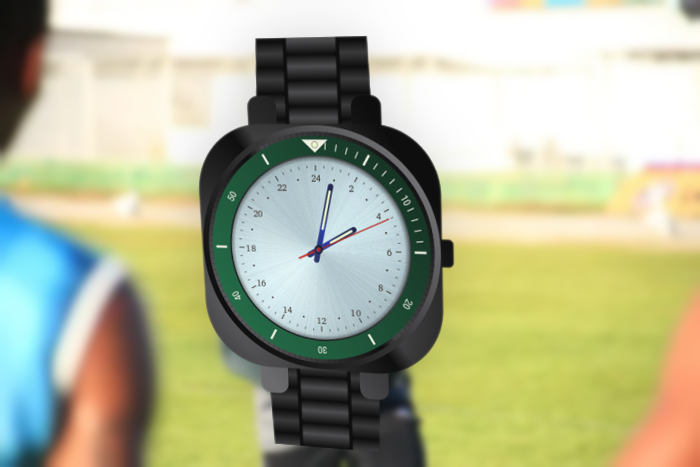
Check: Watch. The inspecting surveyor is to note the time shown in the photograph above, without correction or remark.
4:02:11
